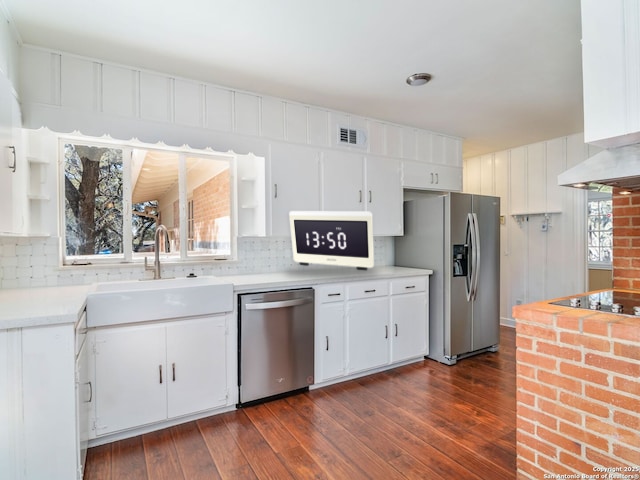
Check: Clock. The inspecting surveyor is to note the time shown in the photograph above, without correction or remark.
13:50
